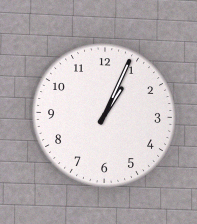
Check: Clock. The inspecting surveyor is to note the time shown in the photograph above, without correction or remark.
1:04
